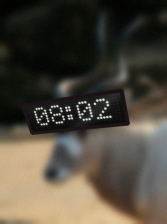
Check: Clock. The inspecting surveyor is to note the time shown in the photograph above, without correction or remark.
8:02
